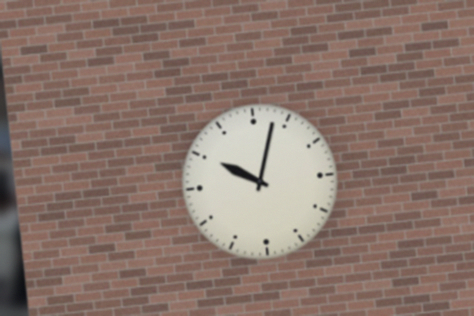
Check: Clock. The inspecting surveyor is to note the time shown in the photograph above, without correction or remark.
10:03
